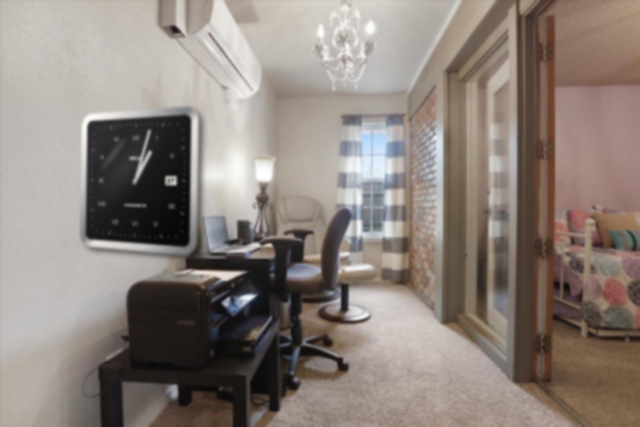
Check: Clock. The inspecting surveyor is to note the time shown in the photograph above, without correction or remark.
1:03
